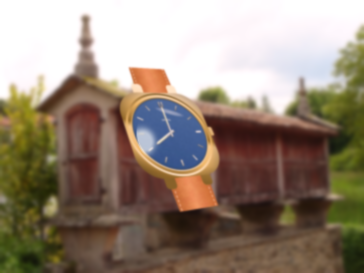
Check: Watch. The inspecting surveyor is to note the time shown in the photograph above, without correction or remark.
8:00
